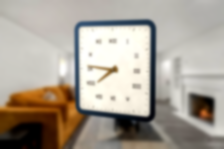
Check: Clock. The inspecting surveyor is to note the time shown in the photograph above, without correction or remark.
7:46
